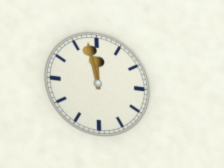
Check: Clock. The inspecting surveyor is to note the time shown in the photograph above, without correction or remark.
11:58
